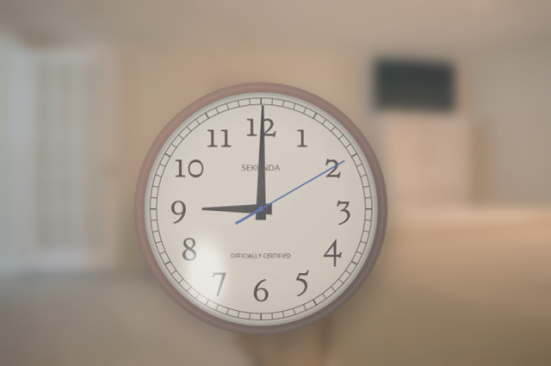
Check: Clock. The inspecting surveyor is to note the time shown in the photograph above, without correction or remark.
9:00:10
